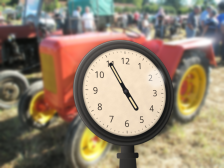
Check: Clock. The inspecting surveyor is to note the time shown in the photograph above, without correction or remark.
4:55
